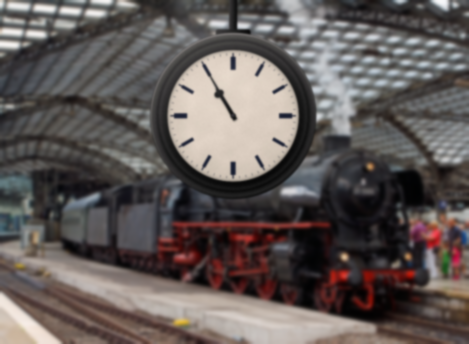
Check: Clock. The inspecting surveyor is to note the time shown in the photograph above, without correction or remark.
10:55
